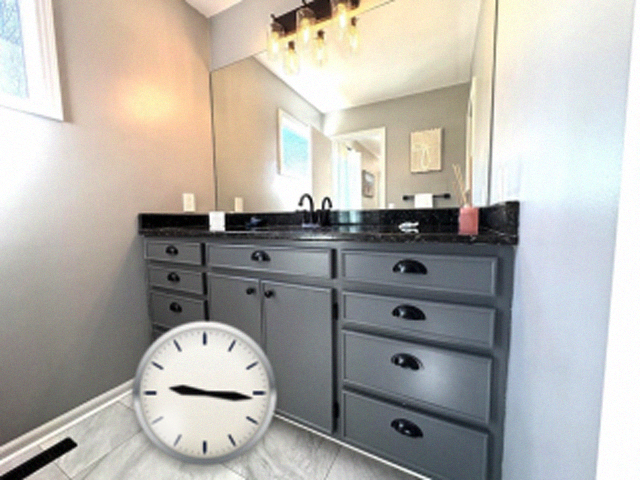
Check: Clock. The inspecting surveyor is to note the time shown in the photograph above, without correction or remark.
9:16
